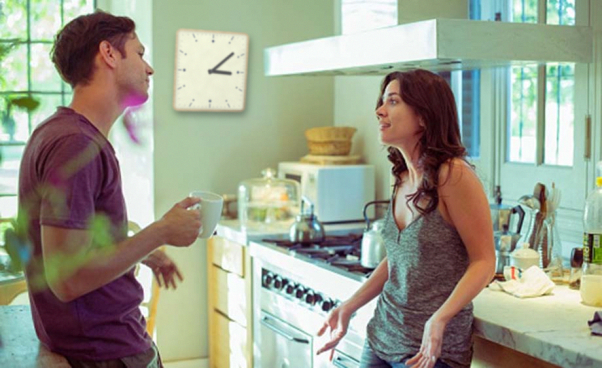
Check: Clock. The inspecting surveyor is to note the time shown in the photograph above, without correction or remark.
3:08
